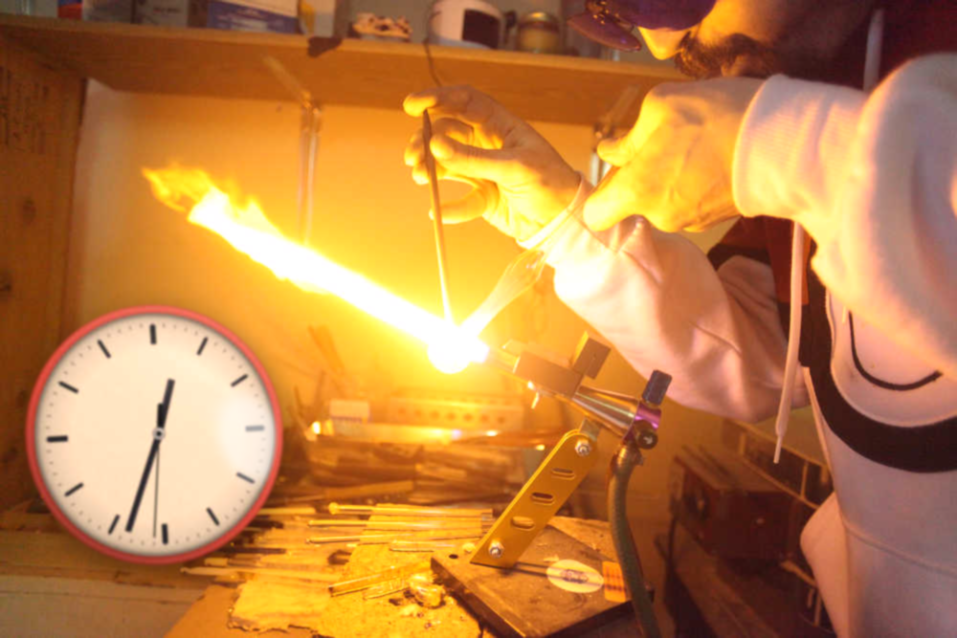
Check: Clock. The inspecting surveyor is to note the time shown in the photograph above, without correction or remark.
12:33:31
